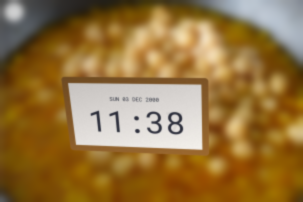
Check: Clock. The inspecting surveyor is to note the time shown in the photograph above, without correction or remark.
11:38
